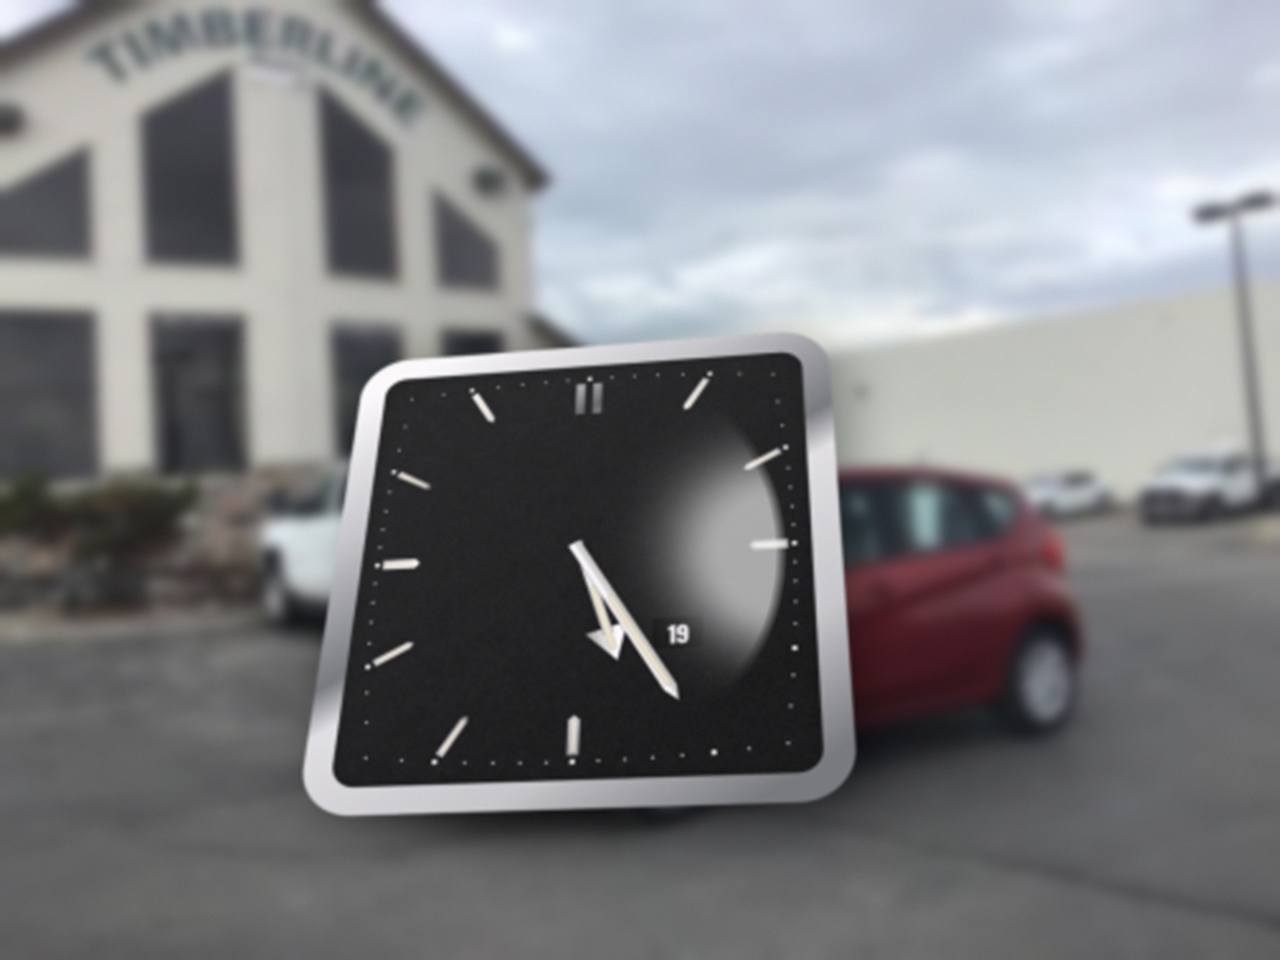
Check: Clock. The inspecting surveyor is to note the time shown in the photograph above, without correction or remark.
5:25
